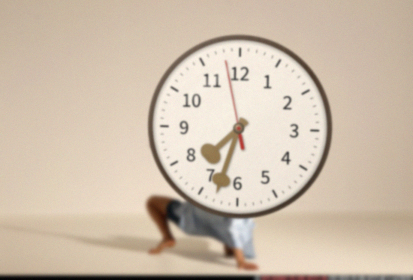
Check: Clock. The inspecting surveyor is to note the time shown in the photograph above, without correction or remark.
7:32:58
